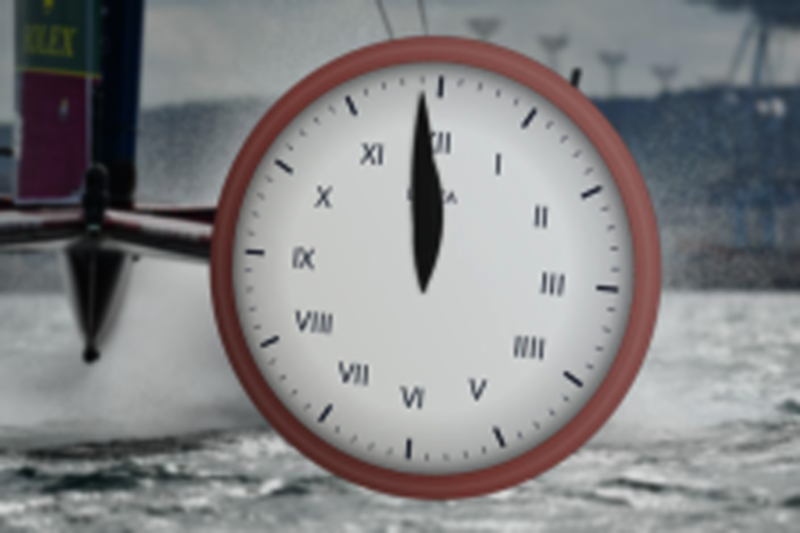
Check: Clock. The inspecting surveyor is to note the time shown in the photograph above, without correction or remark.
11:59
